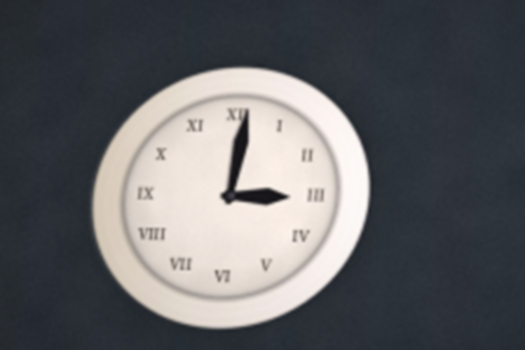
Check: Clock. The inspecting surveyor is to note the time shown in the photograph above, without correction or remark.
3:01
